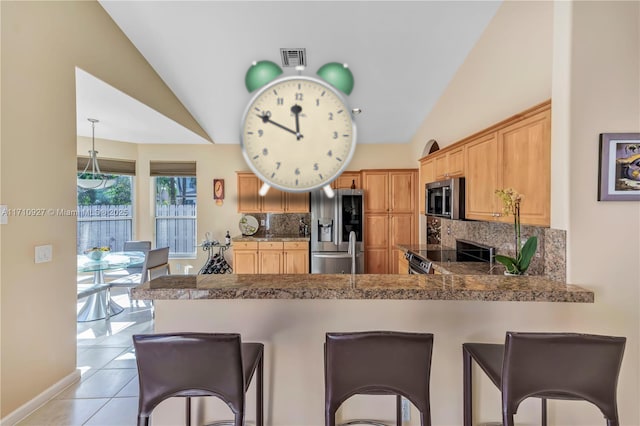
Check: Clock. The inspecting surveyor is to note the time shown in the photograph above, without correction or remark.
11:49
